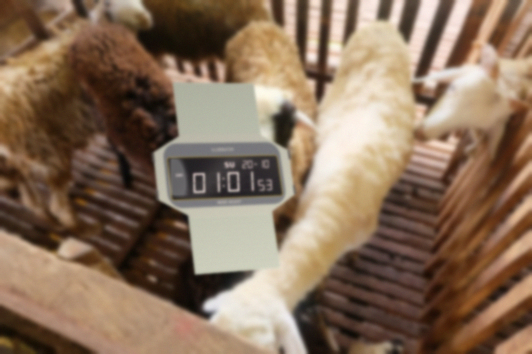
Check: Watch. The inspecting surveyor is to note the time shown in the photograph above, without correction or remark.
1:01
